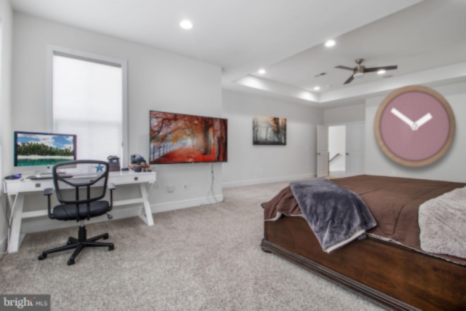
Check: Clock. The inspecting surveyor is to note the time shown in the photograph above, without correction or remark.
1:51
